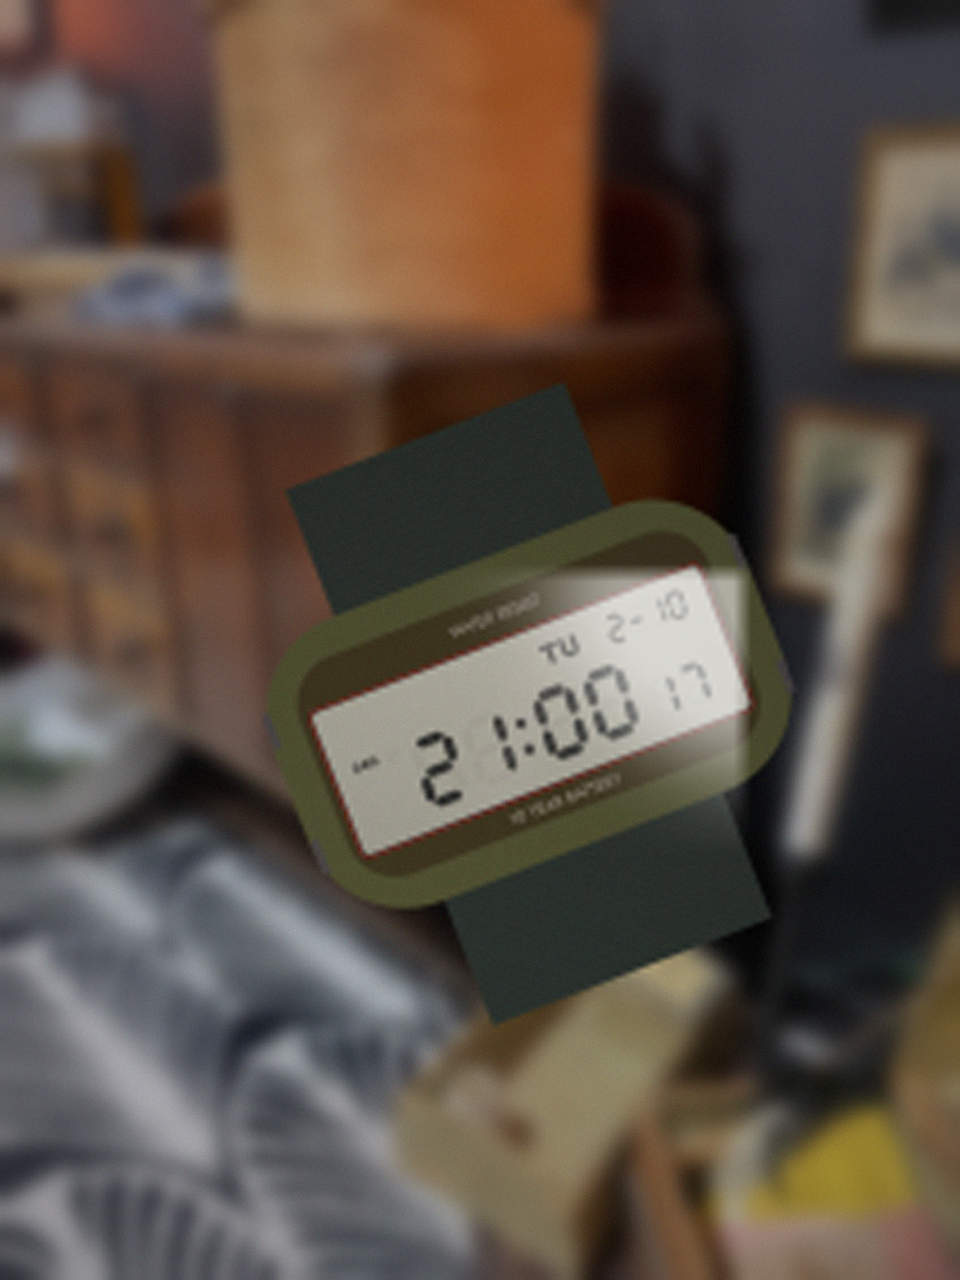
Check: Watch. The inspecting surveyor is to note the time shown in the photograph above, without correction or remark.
21:00:17
